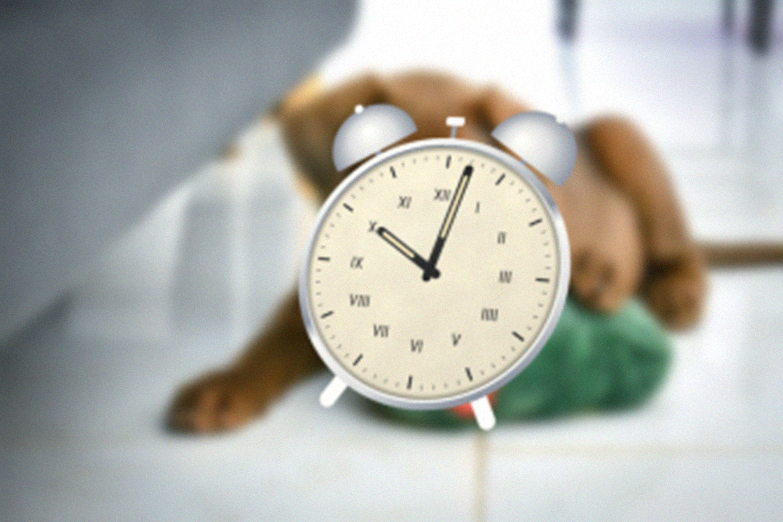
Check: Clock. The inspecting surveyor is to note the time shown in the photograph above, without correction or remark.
10:02
